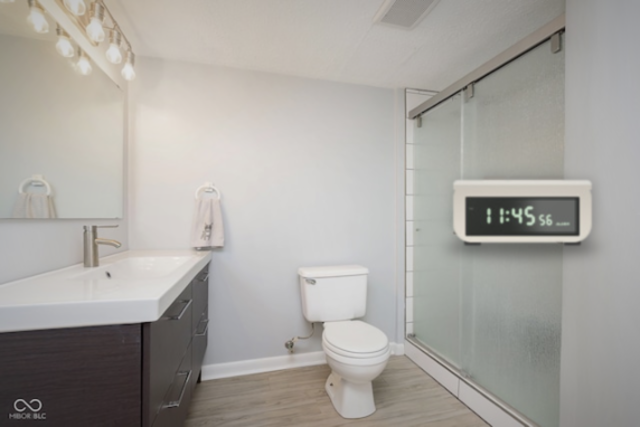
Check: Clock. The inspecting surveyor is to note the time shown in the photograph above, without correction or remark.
11:45:56
